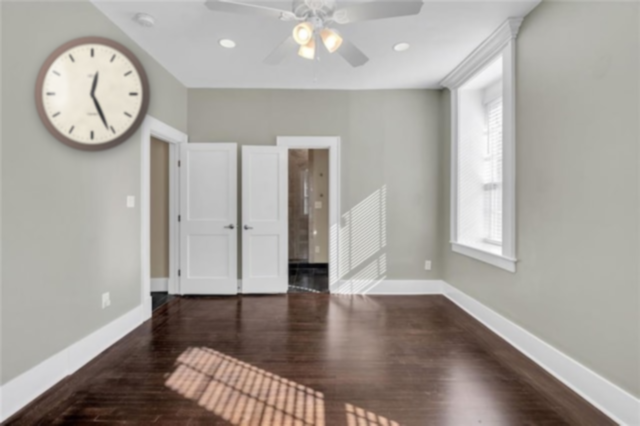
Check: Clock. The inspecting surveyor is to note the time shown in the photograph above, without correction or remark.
12:26
